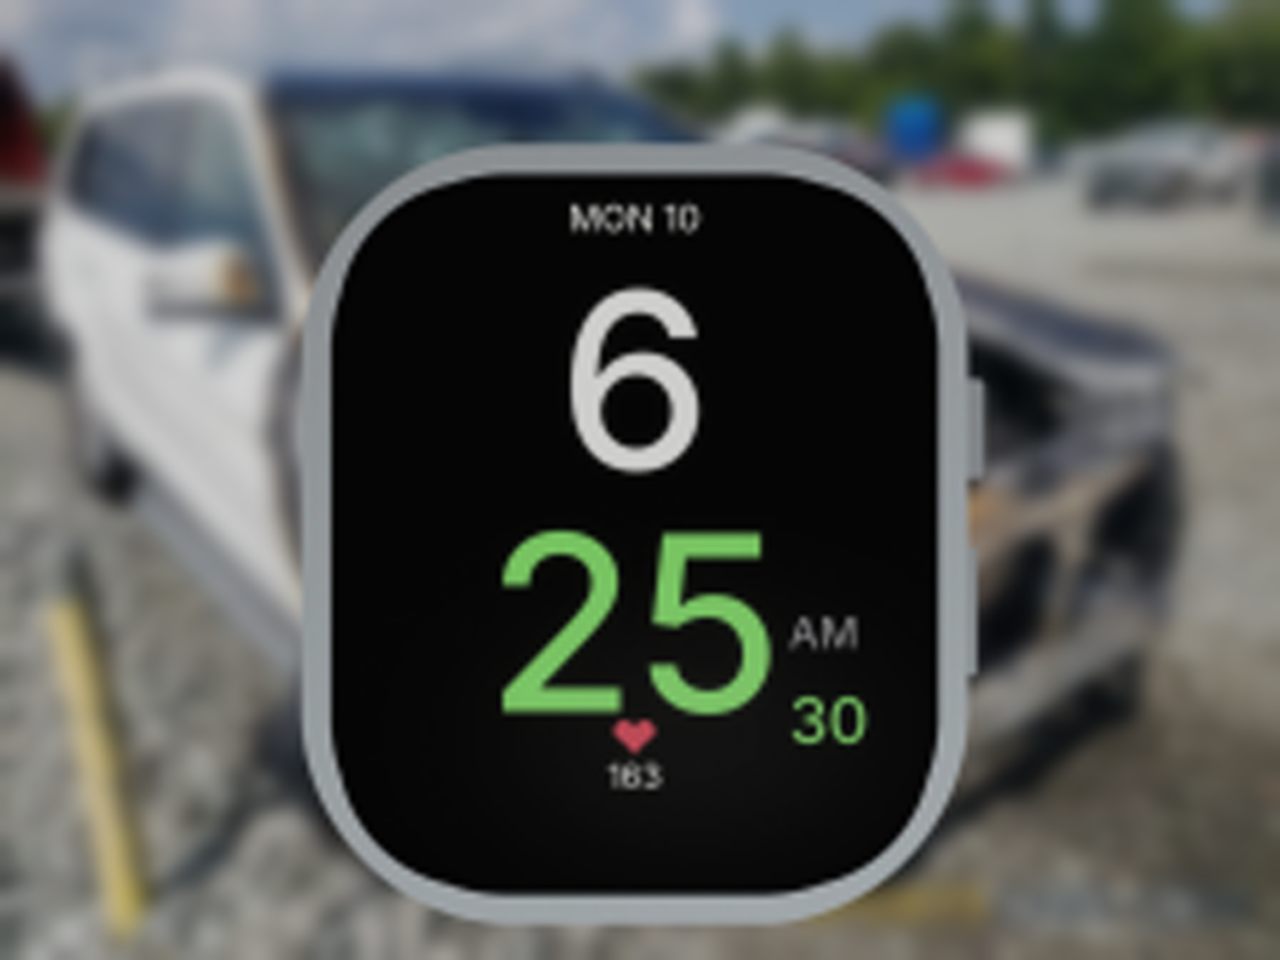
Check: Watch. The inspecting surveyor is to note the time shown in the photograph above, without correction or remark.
6:25:30
